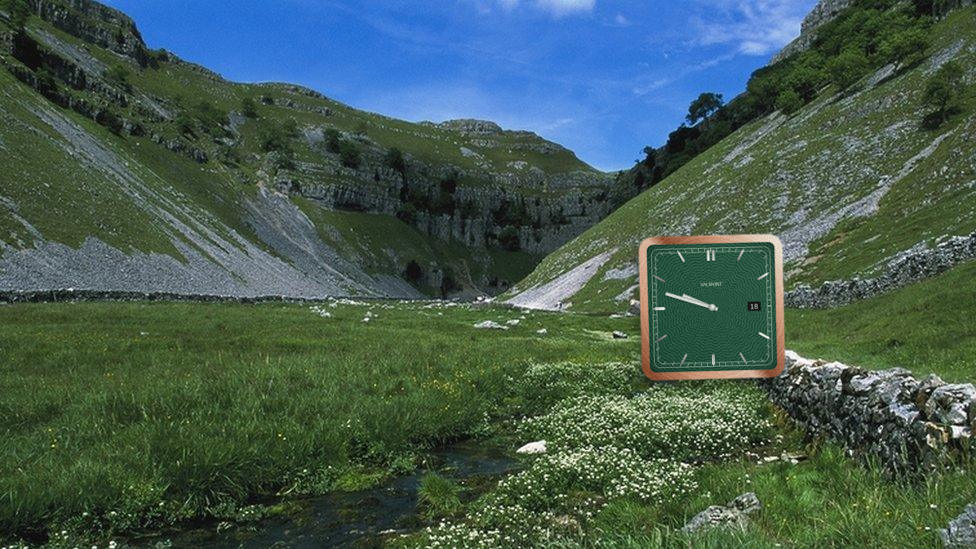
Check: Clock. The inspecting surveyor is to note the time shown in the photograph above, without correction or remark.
9:48
